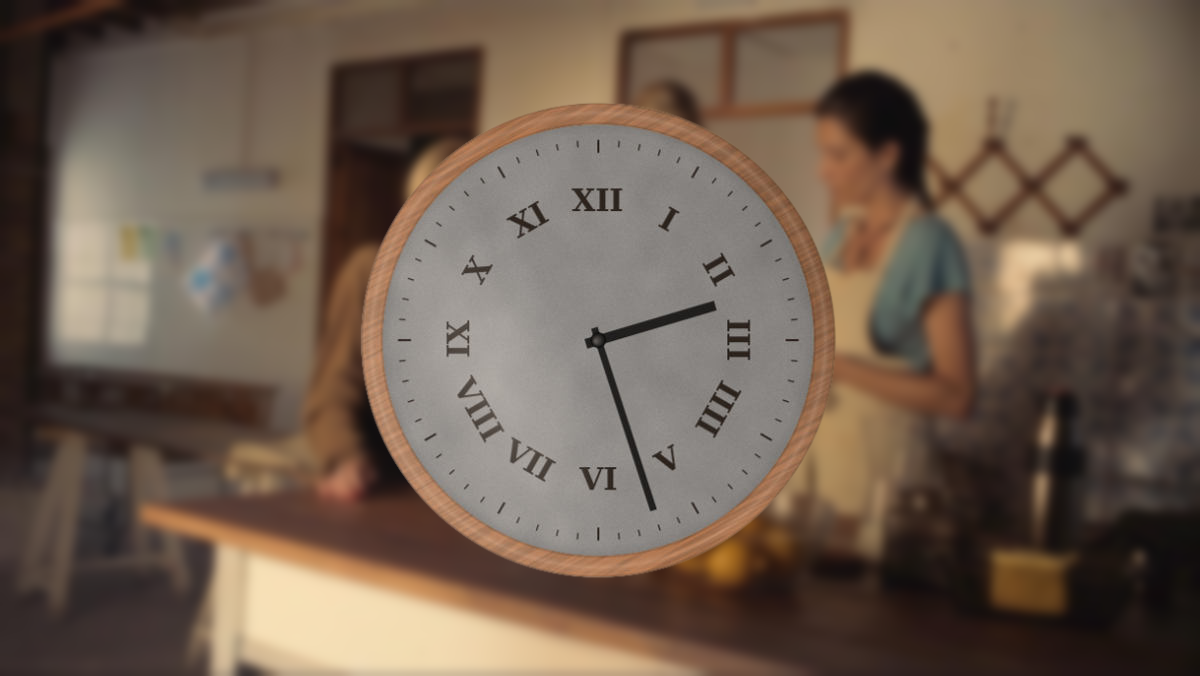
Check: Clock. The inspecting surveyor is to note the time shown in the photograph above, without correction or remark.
2:27
